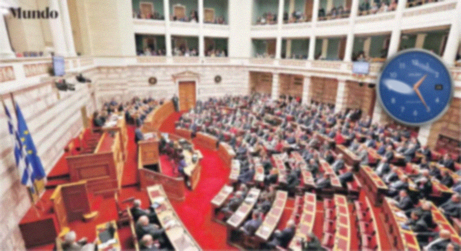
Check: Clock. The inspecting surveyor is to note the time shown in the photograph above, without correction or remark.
1:25
